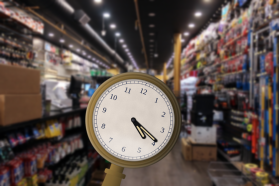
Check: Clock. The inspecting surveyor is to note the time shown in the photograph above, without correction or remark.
4:19
